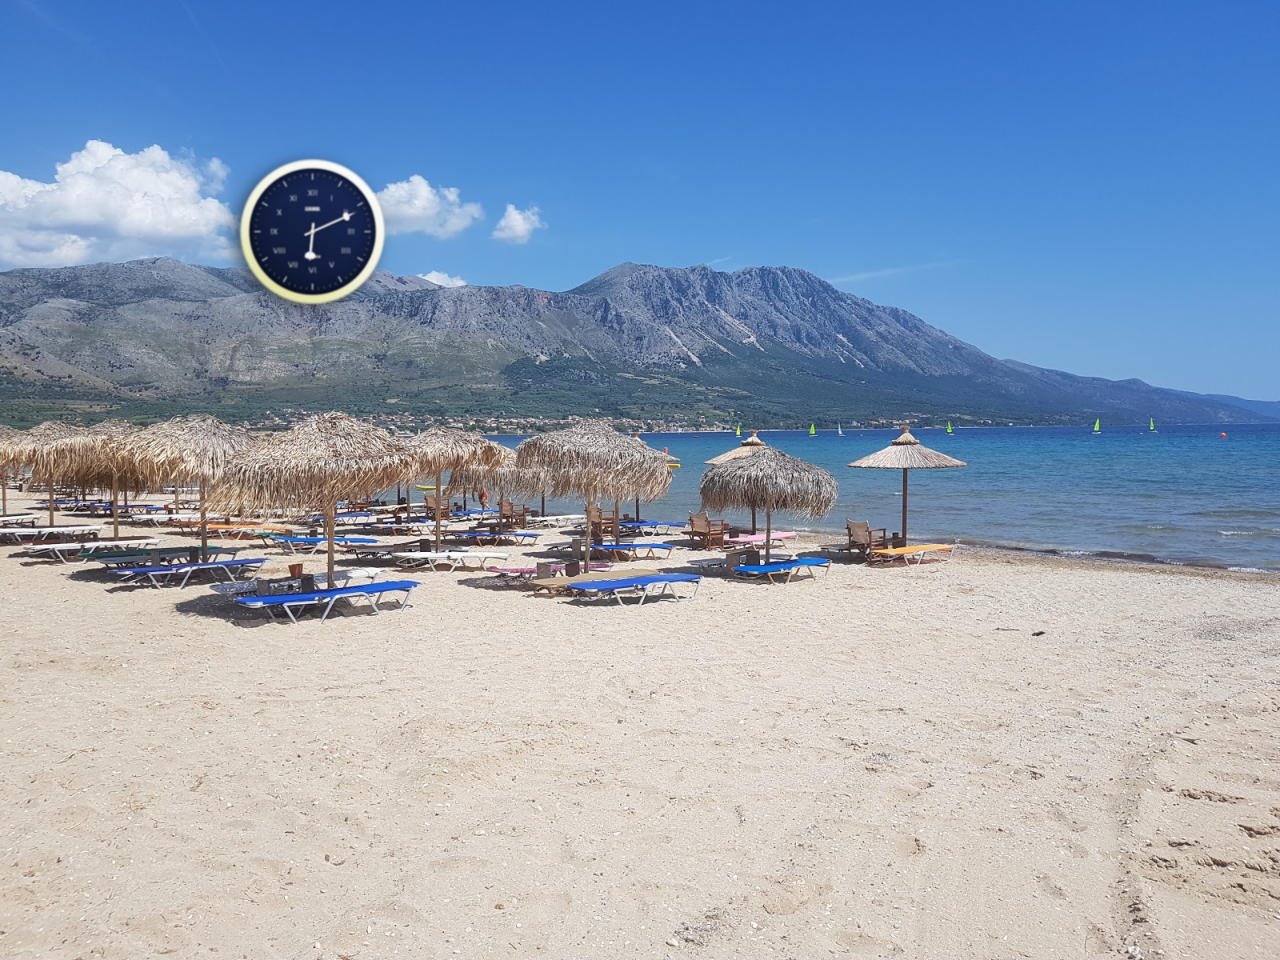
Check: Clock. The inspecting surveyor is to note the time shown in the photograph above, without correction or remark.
6:11
